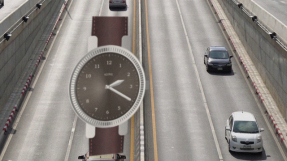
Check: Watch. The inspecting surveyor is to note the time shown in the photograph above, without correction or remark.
2:20
